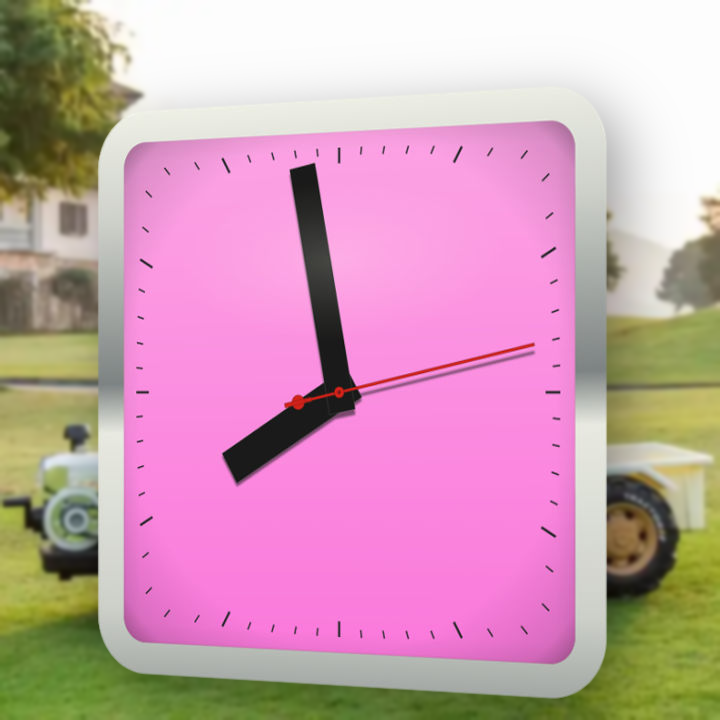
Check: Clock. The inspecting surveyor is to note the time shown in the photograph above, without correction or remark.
7:58:13
